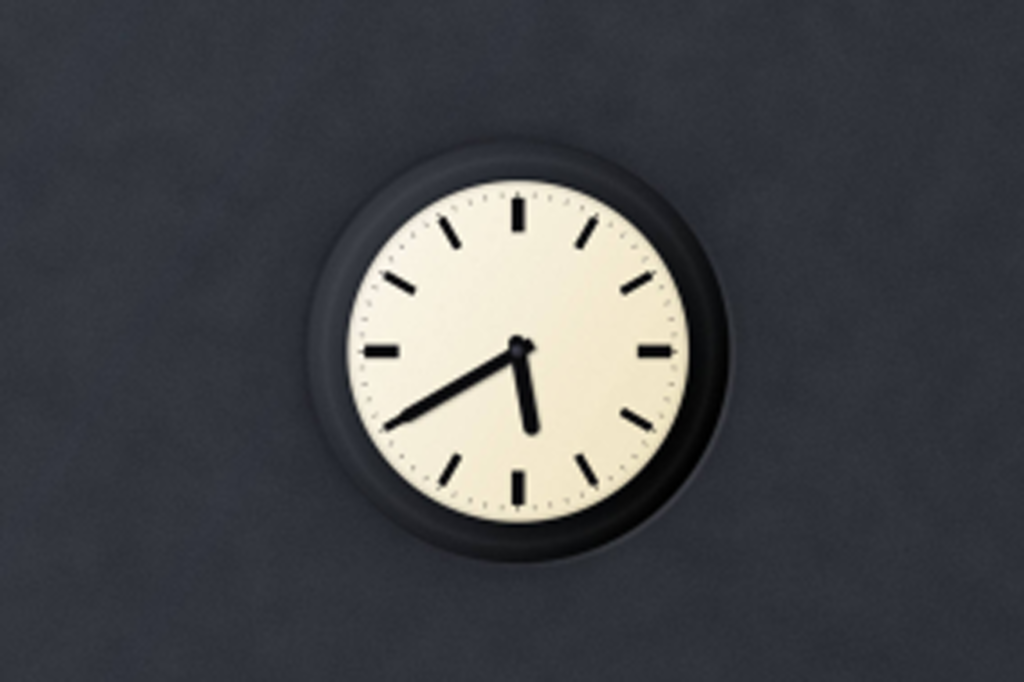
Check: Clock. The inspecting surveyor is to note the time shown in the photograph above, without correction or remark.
5:40
